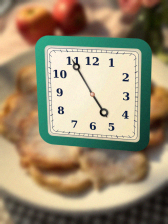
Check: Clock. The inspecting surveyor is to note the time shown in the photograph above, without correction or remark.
4:55
